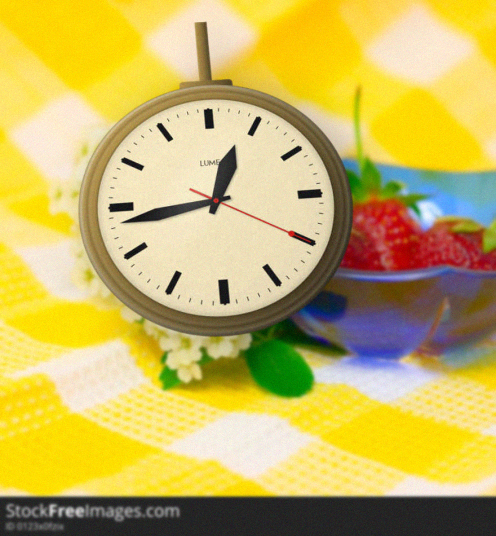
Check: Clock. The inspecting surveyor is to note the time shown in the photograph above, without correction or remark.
12:43:20
